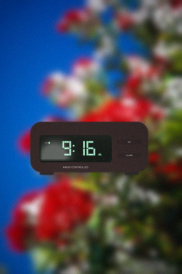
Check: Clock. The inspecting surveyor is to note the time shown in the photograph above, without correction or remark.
9:16
